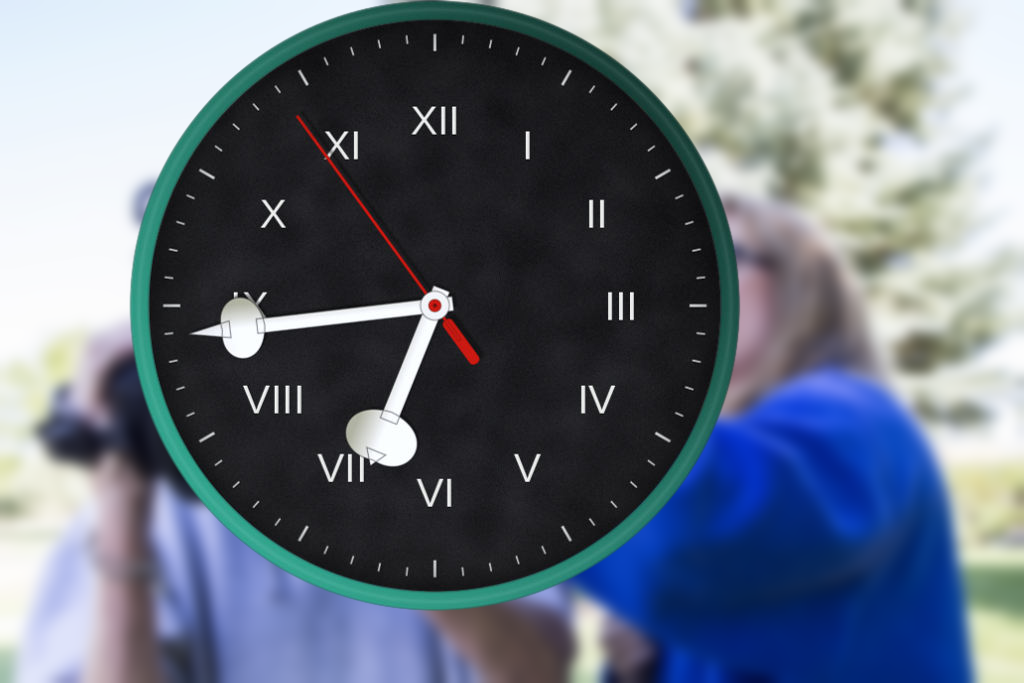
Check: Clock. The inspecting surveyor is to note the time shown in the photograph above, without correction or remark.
6:43:54
